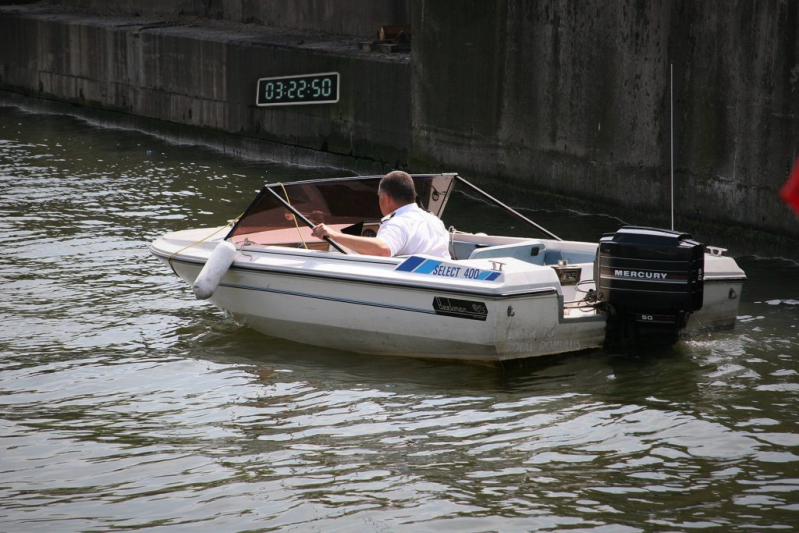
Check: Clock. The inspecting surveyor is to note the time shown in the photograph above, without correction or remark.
3:22:50
